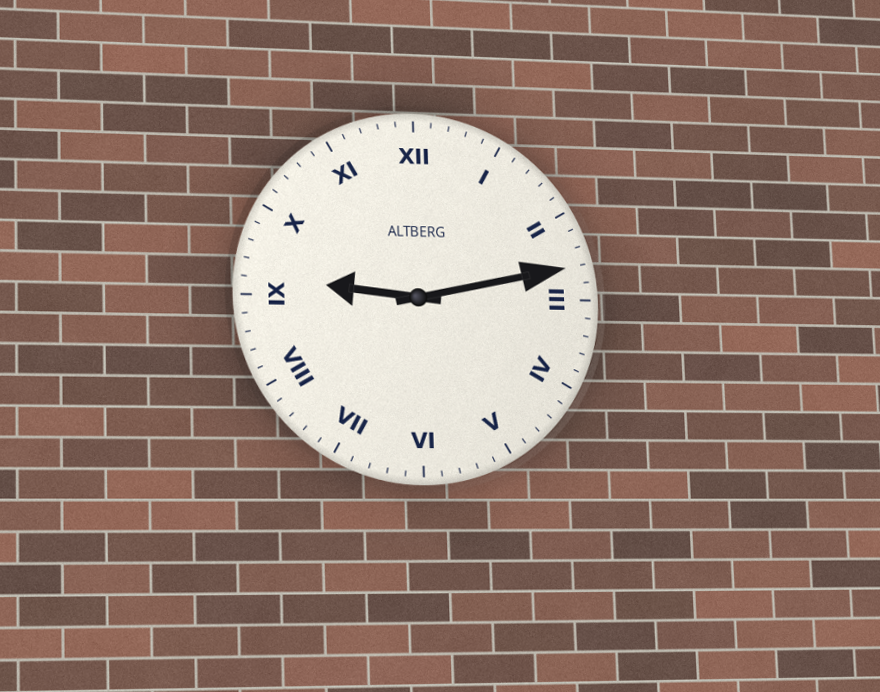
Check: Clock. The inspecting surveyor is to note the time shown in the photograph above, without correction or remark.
9:13
